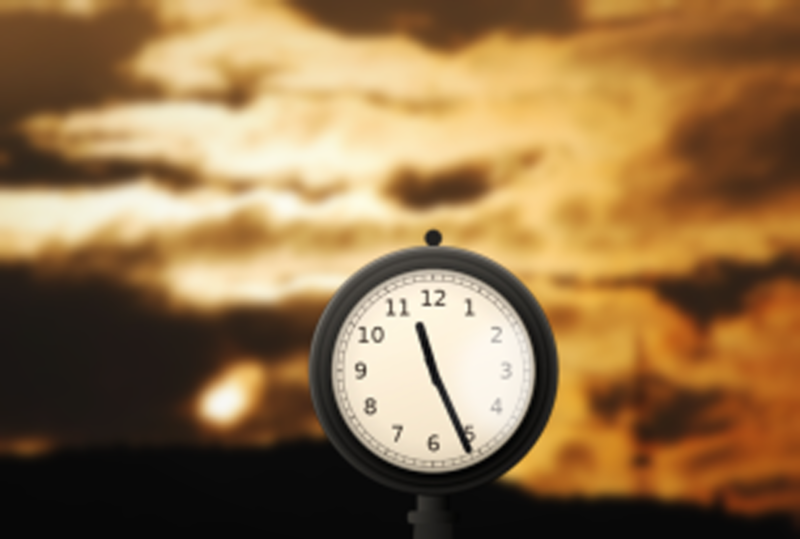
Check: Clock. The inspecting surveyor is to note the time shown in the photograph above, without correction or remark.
11:26
